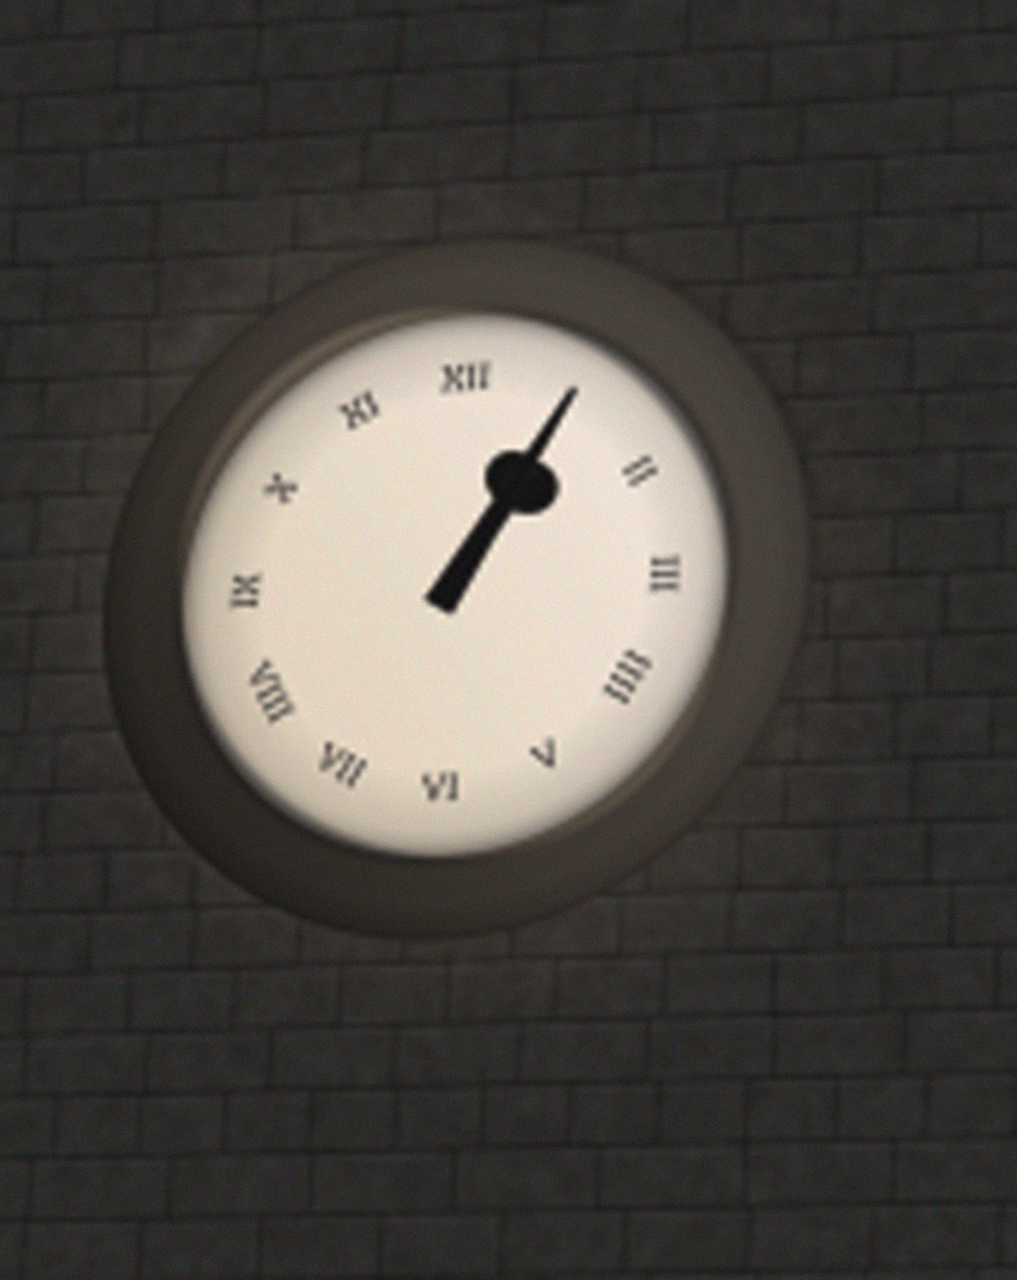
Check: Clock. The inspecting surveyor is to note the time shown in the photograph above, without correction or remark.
1:05
